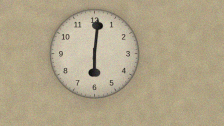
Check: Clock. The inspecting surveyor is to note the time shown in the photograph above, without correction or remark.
6:01
